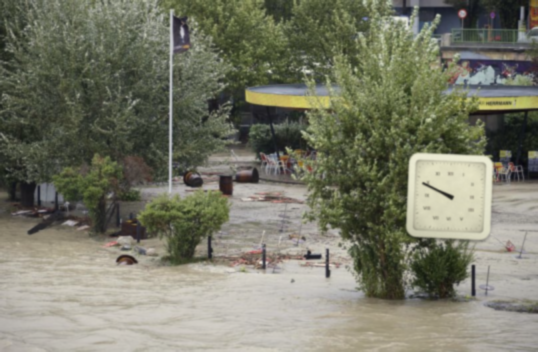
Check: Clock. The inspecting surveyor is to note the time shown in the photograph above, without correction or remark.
9:49
